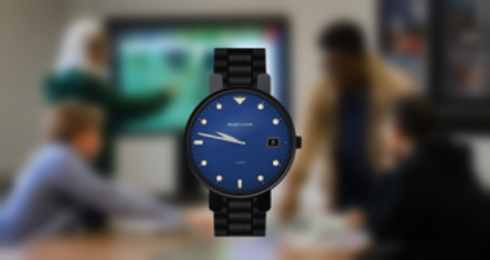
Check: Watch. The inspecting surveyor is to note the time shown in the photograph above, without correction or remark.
9:47
